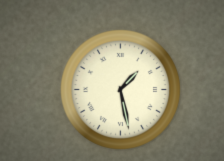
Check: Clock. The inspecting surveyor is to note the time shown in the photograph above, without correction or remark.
1:28
